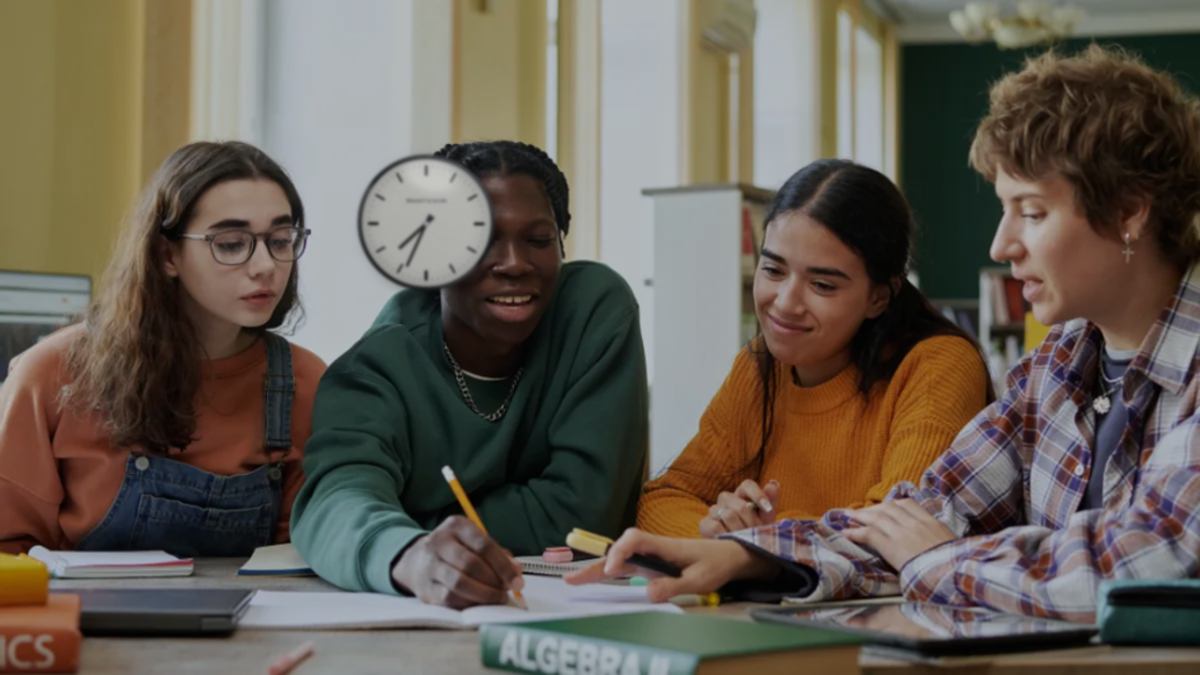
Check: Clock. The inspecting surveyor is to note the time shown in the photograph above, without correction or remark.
7:34
